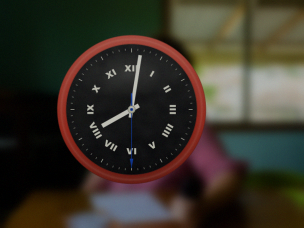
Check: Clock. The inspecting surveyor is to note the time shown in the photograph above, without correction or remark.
8:01:30
